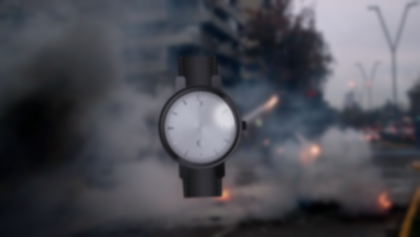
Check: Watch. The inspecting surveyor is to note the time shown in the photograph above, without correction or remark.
6:00
